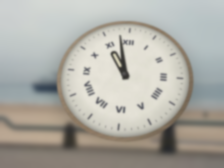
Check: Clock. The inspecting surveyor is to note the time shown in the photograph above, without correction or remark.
10:58
